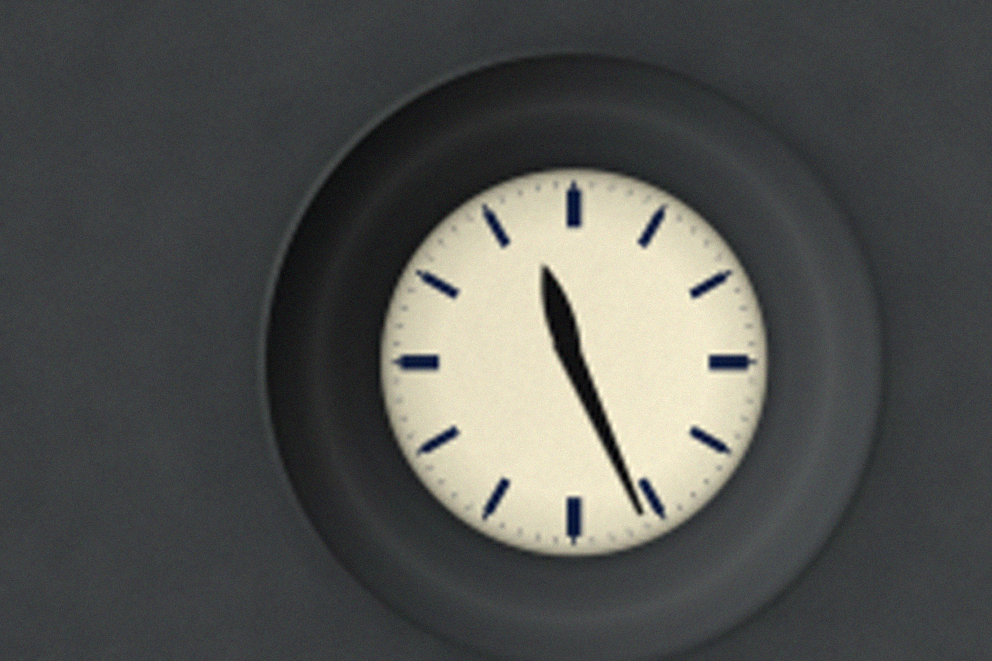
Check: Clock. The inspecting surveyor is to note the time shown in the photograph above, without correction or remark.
11:26
